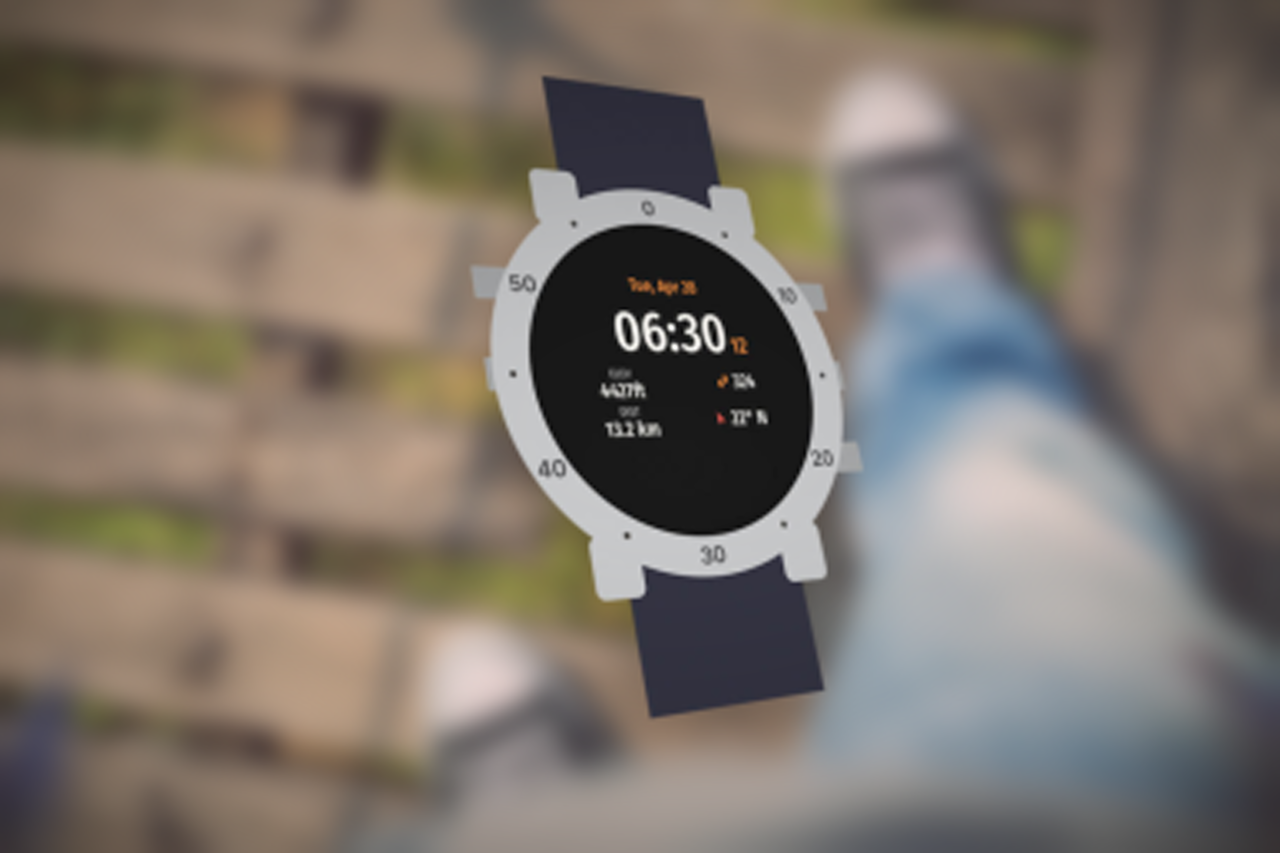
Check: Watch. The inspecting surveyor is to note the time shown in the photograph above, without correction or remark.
6:30
